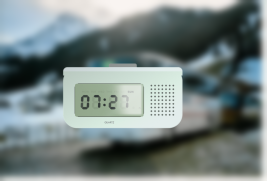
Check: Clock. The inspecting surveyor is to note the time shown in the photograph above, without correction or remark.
7:27
